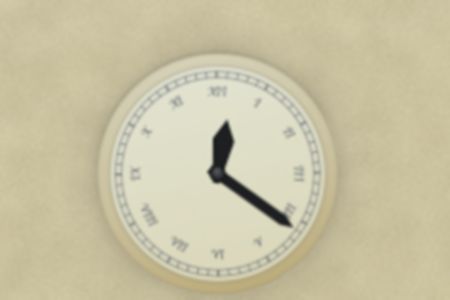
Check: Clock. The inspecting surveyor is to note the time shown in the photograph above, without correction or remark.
12:21
